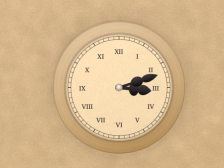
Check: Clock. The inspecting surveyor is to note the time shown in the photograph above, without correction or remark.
3:12
